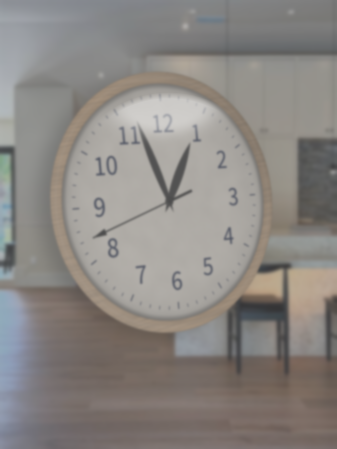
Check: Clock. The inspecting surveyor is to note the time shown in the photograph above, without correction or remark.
12:56:42
